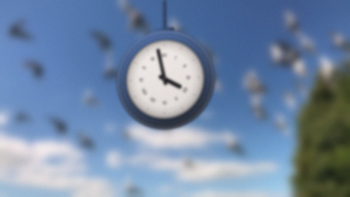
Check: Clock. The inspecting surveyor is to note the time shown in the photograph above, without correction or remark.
3:58
